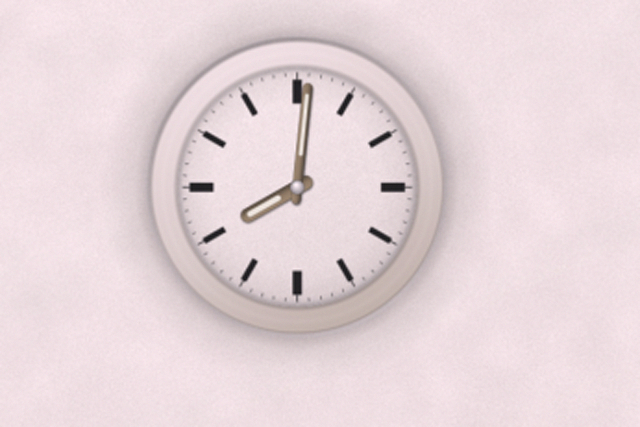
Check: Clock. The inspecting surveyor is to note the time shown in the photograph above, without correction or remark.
8:01
